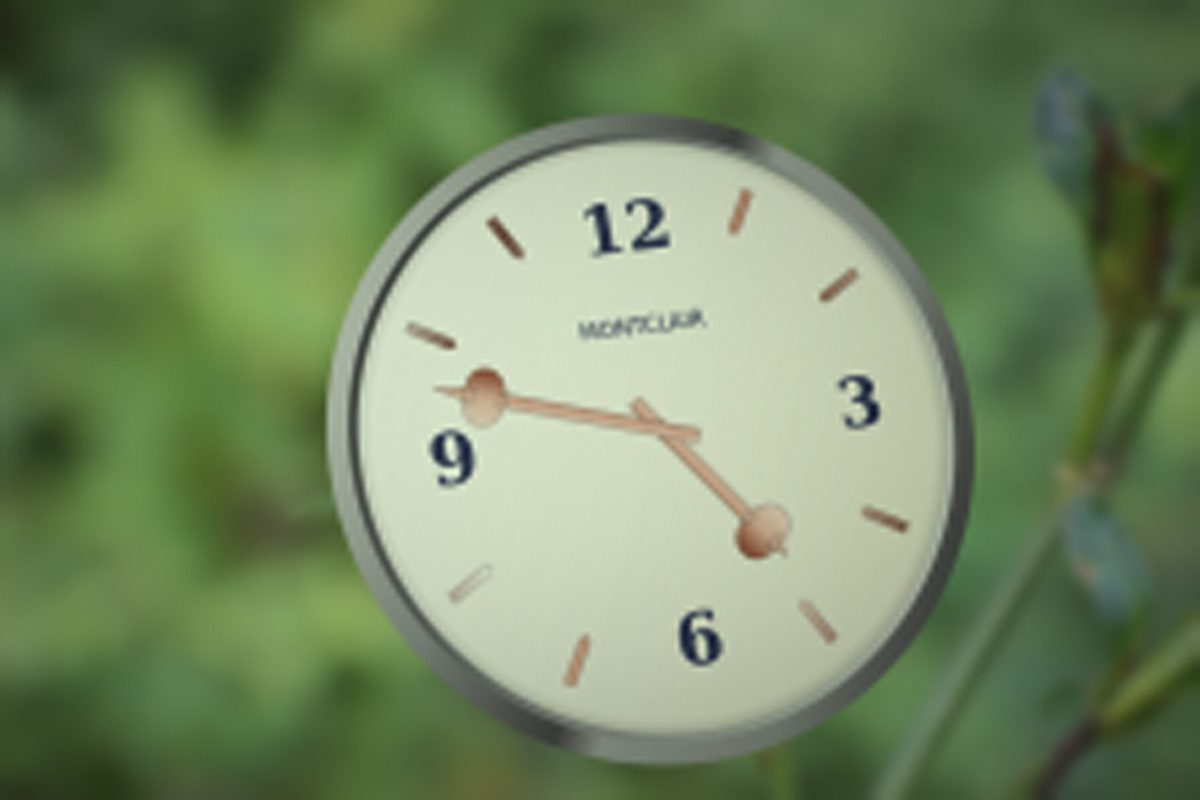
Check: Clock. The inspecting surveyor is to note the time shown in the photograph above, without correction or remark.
4:48
